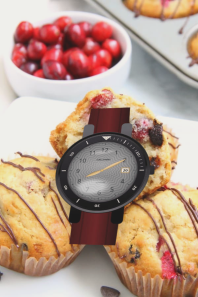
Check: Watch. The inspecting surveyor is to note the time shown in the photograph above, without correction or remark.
8:10
